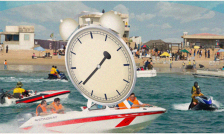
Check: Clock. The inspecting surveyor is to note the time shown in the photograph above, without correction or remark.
1:39
